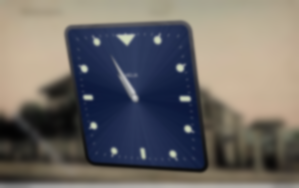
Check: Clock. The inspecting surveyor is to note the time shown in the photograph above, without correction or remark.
10:56
